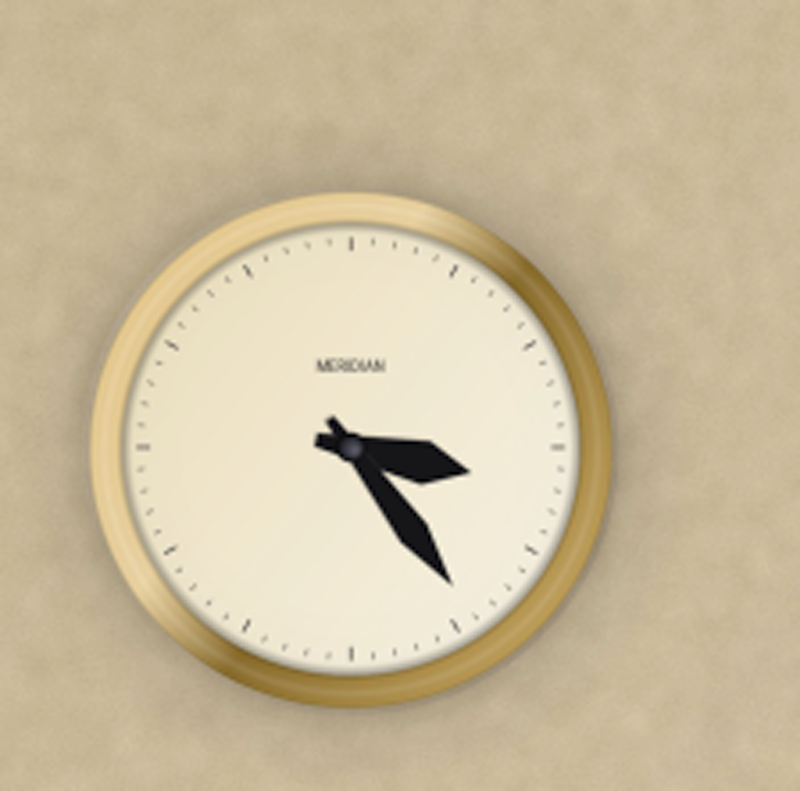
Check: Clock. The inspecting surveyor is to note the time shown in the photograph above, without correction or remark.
3:24
